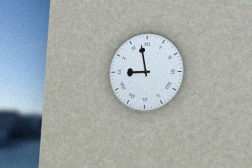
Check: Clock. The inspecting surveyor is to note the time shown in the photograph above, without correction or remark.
8:58
